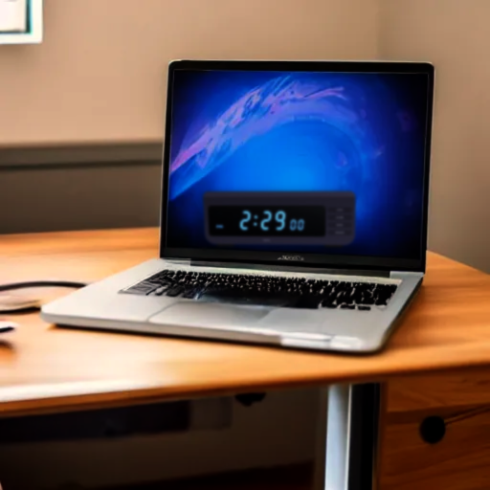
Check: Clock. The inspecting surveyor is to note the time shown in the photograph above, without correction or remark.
2:29
